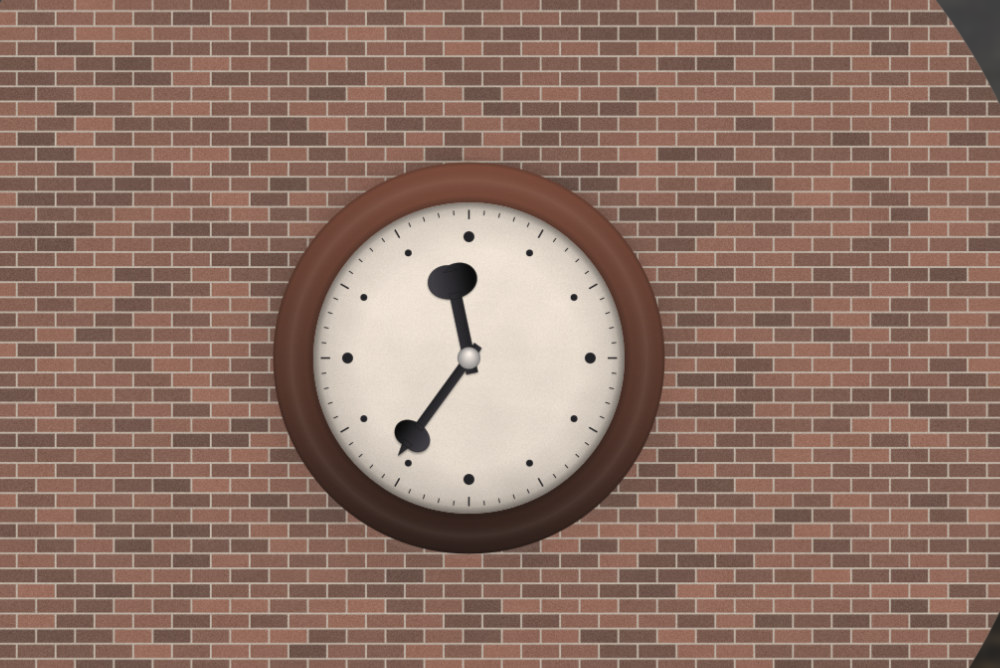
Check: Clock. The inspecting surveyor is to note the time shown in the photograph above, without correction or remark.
11:36
